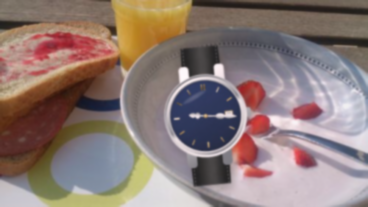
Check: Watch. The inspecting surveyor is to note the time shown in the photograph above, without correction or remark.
9:16
